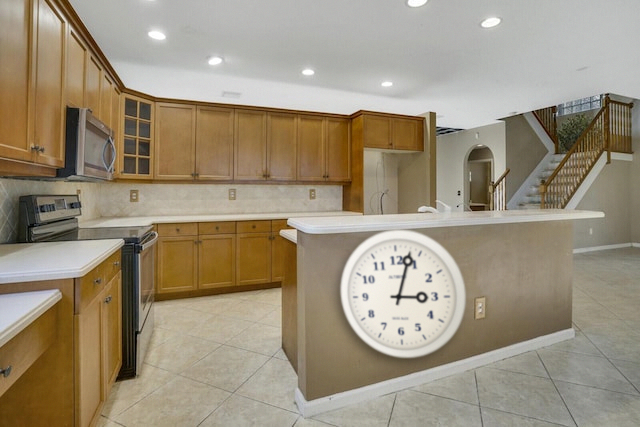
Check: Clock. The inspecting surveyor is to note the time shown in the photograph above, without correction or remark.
3:03
